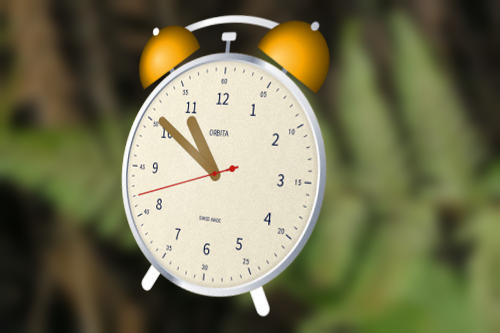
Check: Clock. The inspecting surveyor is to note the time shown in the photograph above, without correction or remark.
10:50:42
